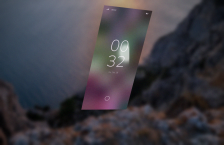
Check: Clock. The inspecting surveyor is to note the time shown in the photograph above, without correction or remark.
0:32
